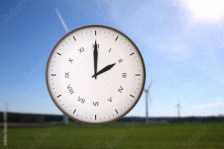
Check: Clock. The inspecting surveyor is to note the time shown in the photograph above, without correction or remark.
2:00
